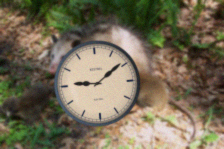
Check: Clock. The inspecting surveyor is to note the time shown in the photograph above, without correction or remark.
9:09
